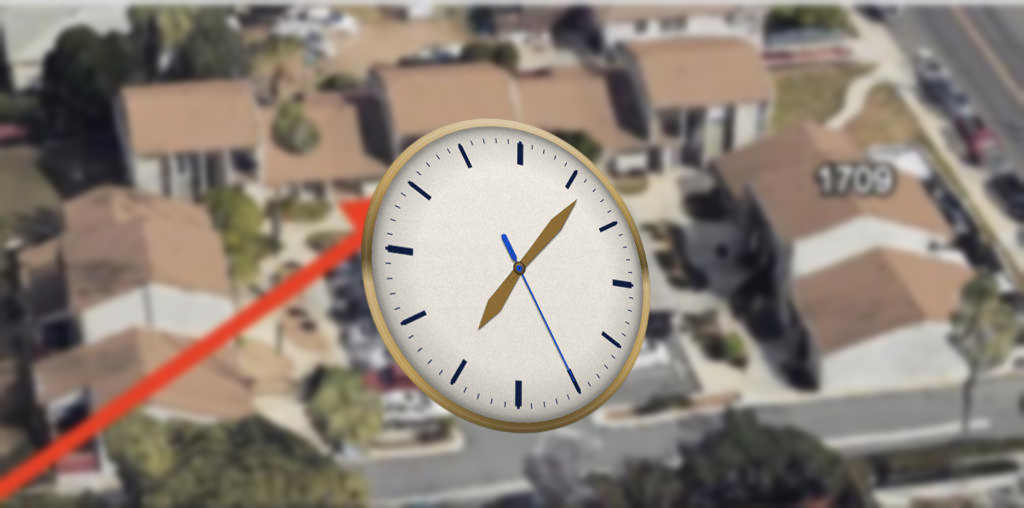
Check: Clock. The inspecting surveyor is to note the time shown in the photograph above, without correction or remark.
7:06:25
